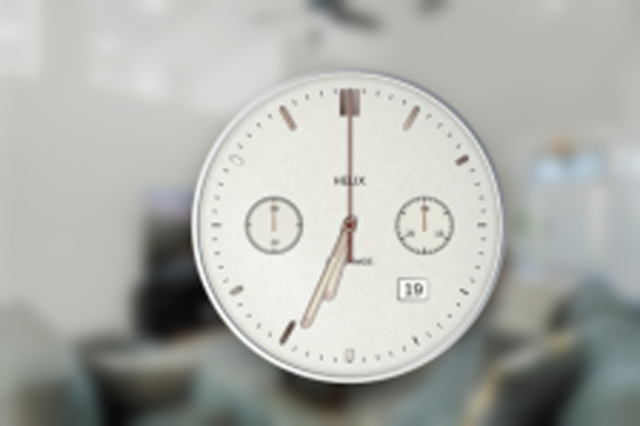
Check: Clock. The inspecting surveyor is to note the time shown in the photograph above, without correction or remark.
6:34
